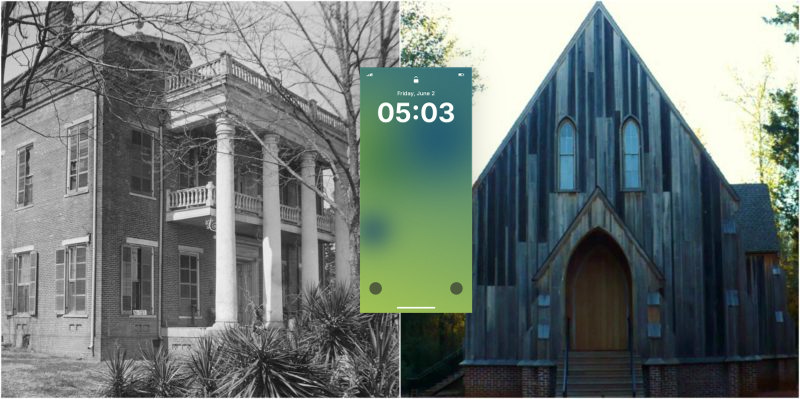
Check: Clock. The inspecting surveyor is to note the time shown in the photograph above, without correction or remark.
5:03
